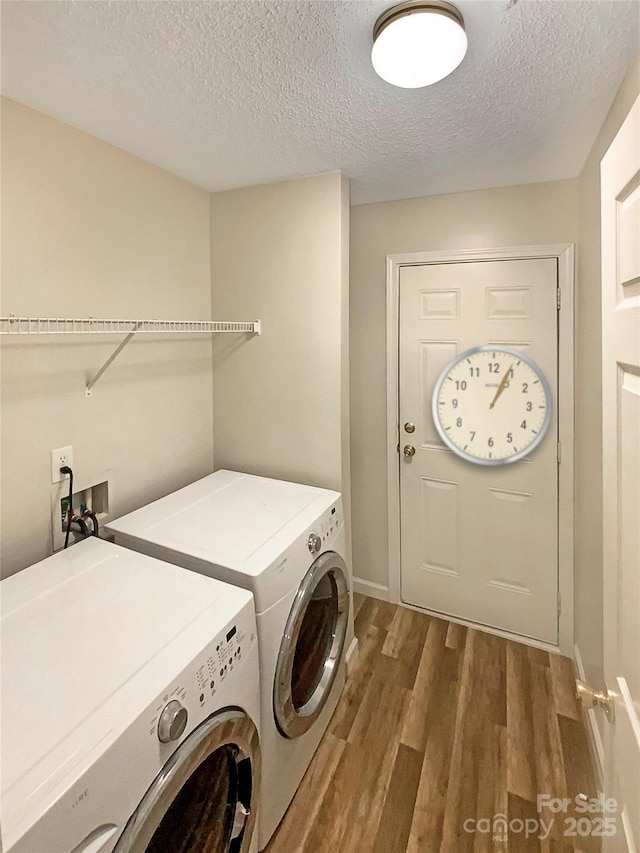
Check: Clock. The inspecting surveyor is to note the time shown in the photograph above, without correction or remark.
1:04
